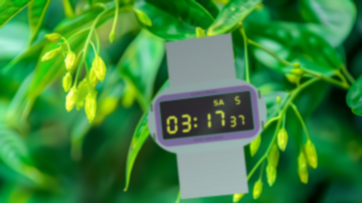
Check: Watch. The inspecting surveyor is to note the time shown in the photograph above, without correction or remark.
3:17:37
